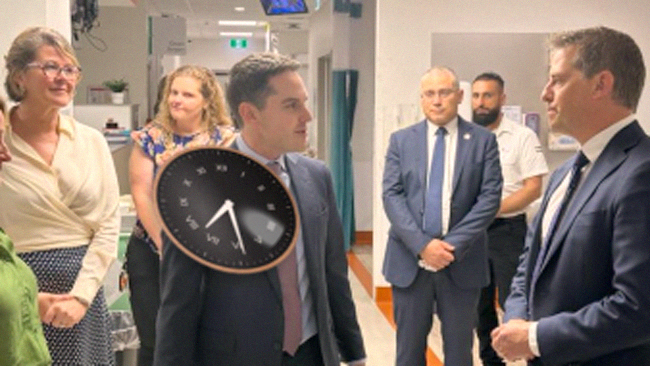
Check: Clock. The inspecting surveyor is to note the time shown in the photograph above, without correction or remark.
7:29
